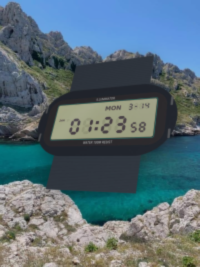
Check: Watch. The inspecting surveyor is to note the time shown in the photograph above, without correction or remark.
1:23:58
